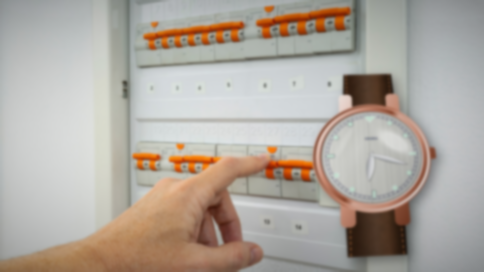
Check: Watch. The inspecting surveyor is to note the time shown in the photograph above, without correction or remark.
6:18
